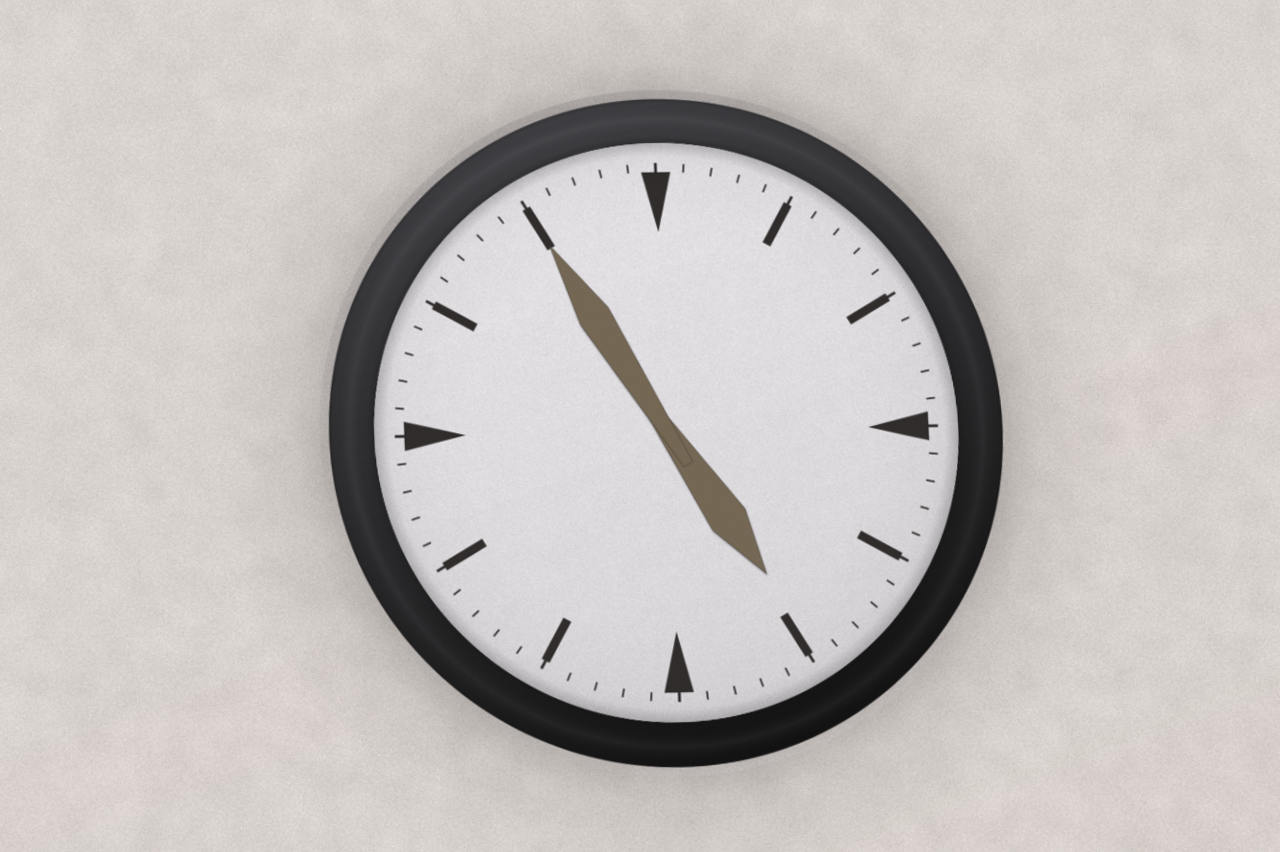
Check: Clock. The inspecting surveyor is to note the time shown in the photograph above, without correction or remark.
4:55
